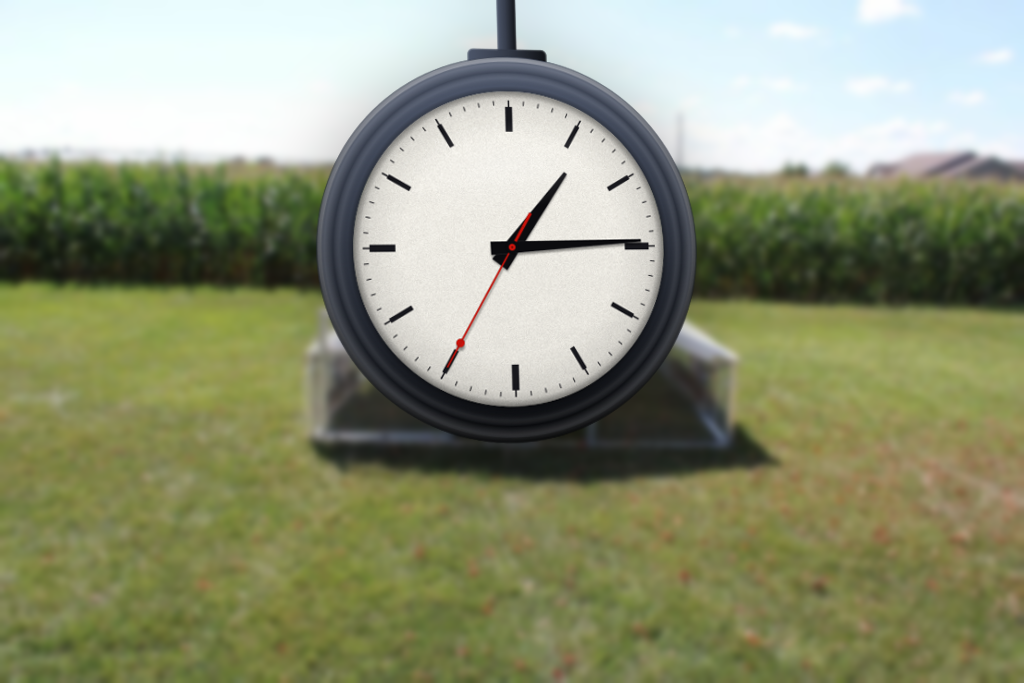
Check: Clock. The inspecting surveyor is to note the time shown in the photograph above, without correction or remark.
1:14:35
